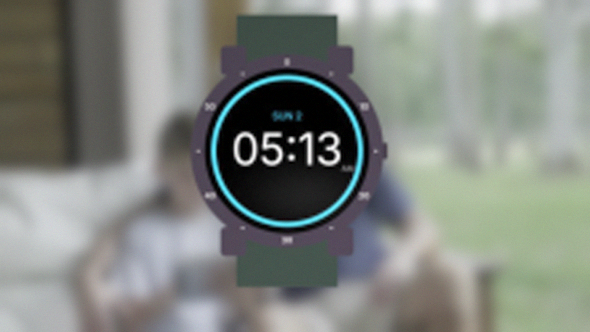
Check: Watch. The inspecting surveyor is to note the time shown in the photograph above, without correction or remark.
5:13
